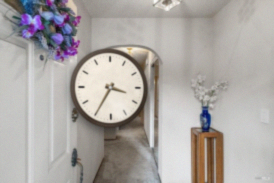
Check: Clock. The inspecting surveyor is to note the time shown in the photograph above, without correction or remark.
3:35
